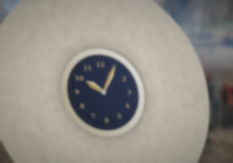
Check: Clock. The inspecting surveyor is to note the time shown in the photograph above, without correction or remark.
10:05
